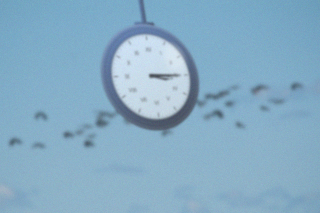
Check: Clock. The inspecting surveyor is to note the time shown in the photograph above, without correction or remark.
3:15
